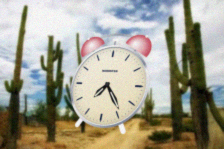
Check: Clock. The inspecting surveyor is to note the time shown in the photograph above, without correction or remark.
7:24
